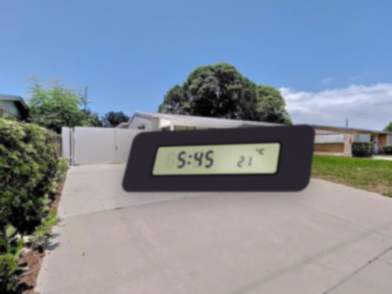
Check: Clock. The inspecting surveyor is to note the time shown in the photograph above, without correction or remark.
5:45
